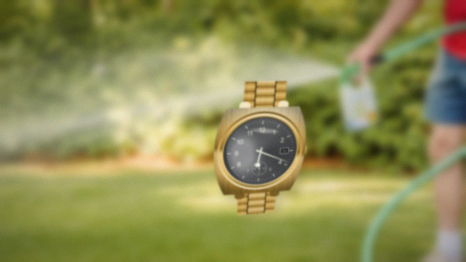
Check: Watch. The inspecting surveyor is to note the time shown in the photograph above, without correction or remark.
6:19
